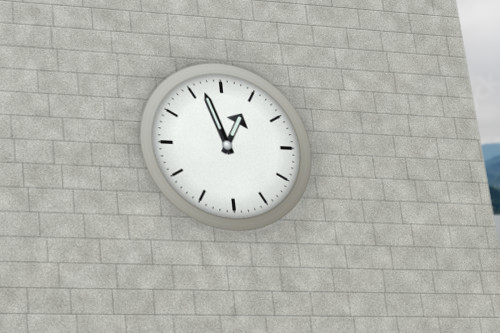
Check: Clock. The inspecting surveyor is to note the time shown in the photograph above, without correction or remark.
12:57
